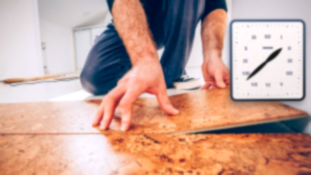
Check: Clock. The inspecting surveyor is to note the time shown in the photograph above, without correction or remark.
1:38
